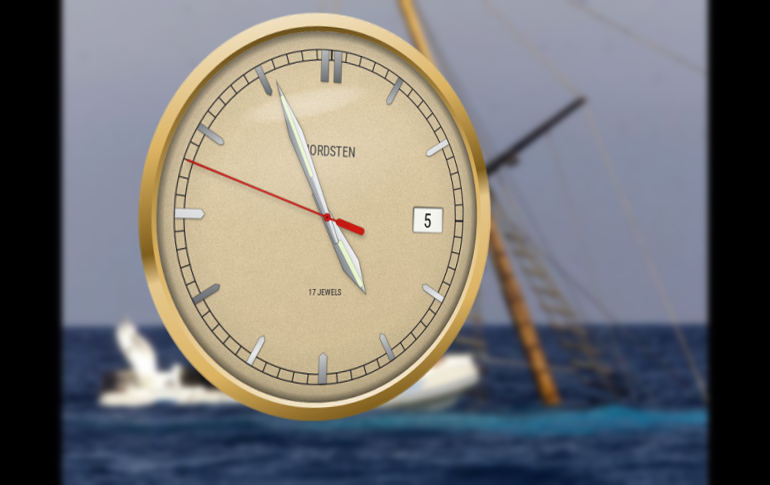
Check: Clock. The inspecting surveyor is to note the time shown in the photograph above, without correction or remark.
4:55:48
